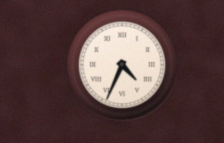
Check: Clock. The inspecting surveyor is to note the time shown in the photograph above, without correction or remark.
4:34
